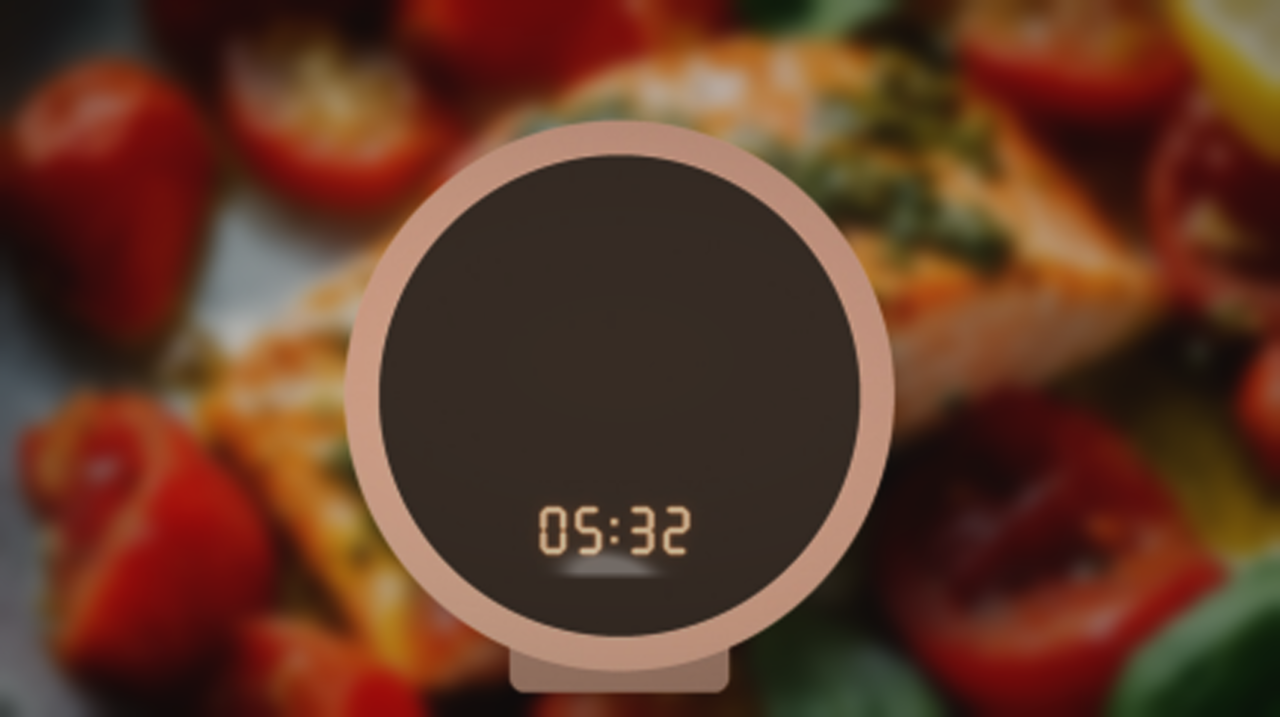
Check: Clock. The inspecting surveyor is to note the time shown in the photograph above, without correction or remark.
5:32
